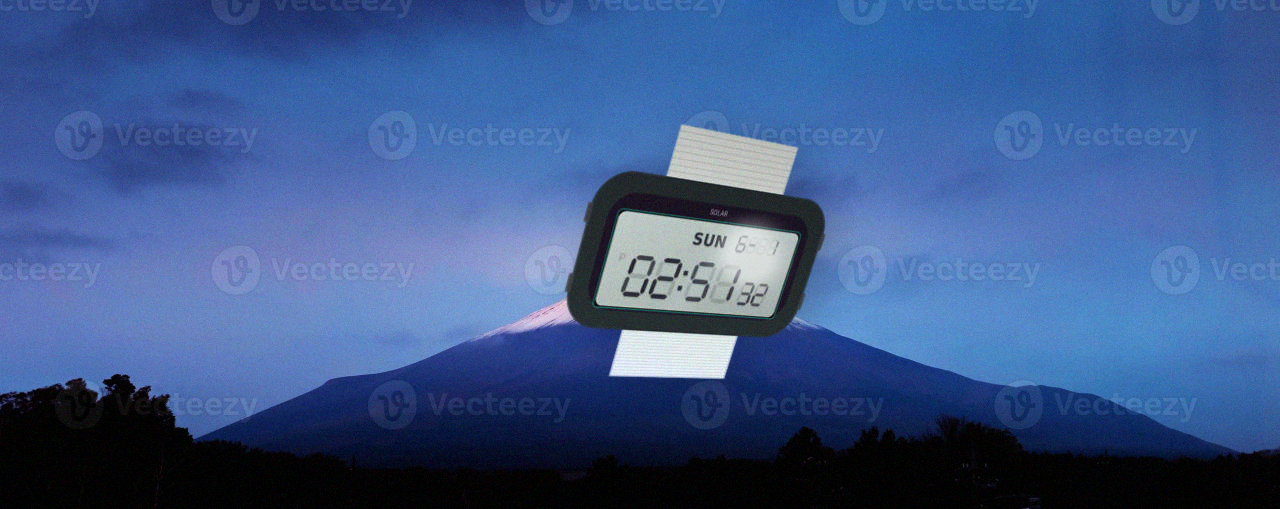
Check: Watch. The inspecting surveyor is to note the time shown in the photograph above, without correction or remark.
2:51:32
